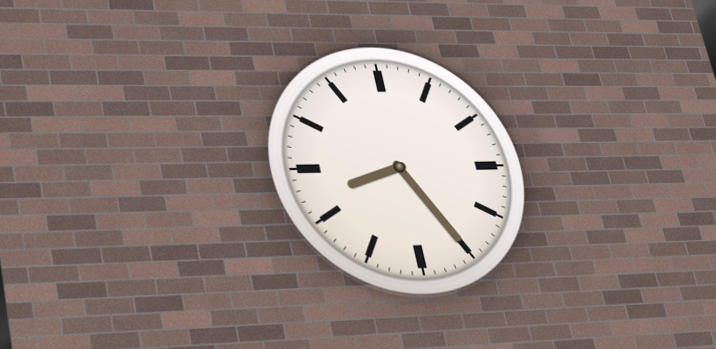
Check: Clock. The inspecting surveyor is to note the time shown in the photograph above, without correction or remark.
8:25
